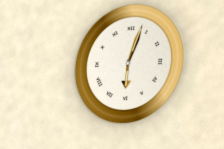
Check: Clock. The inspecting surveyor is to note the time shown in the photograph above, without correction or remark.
6:03
